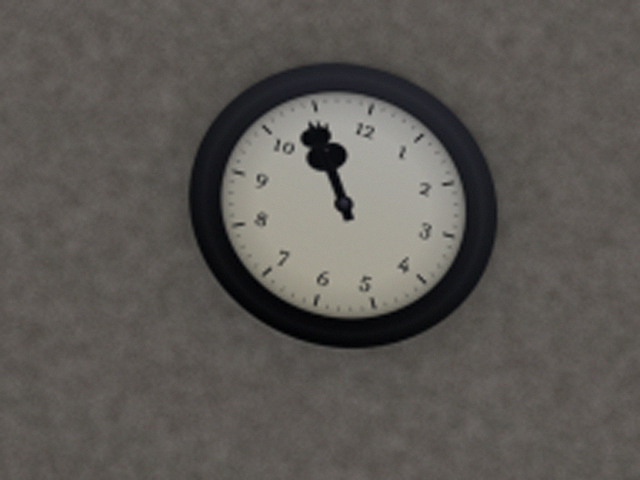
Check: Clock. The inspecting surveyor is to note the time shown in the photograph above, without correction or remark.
10:54
